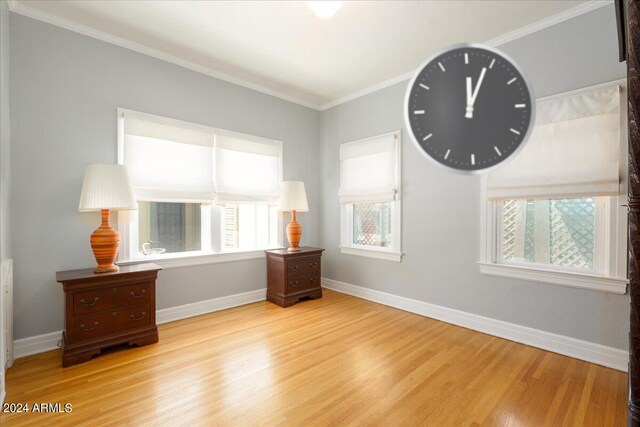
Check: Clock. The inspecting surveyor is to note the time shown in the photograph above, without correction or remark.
12:04
